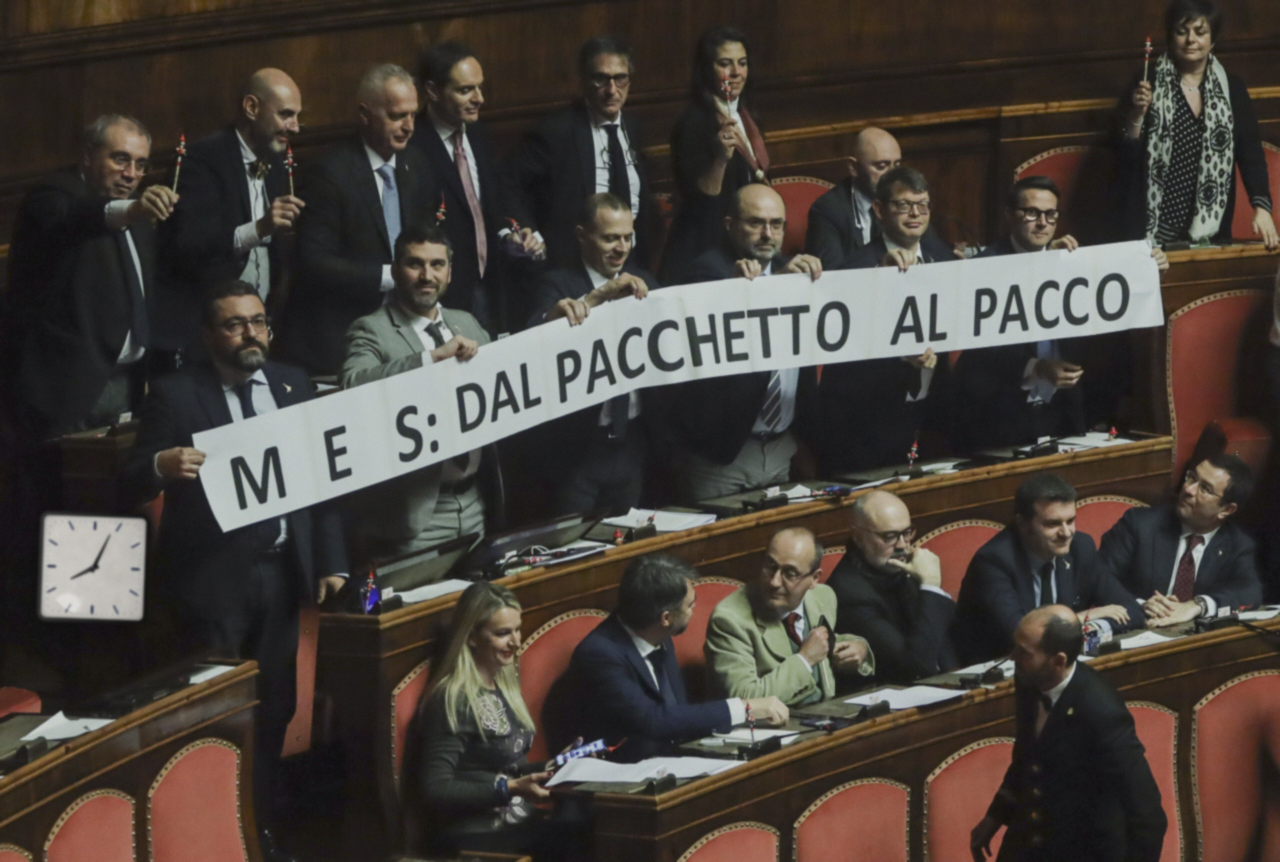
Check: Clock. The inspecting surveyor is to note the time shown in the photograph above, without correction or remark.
8:04
